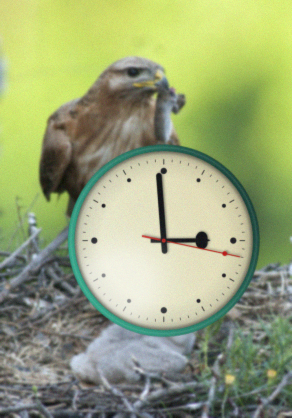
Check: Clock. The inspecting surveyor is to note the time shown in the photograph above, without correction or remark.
2:59:17
